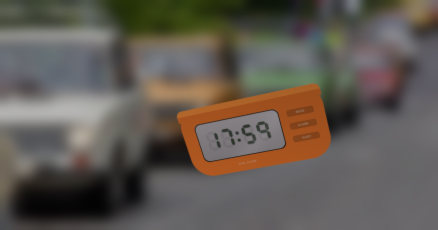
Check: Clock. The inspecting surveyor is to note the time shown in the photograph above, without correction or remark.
17:59
